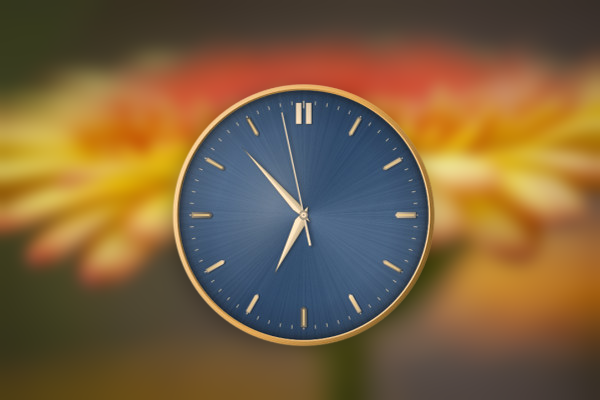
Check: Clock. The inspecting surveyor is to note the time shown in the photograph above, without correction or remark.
6:52:58
